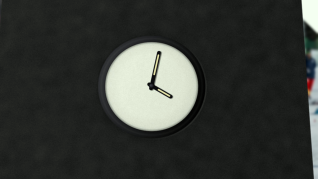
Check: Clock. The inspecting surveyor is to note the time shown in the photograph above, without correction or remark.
4:02
